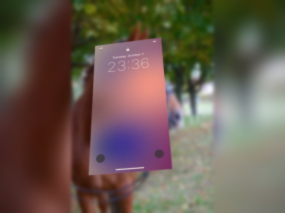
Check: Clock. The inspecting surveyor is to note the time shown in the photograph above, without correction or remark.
23:36
